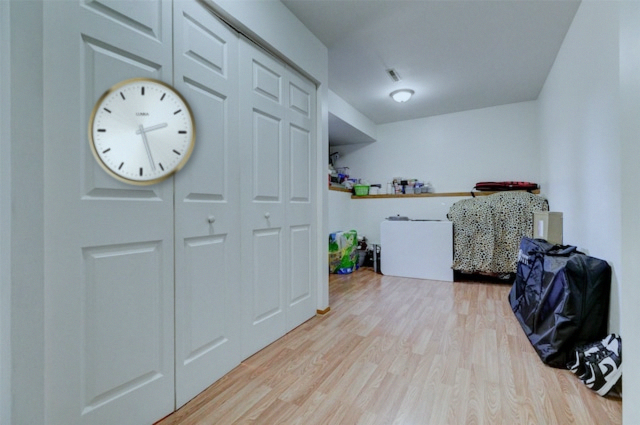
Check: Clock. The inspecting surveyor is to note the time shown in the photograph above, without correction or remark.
2:27
